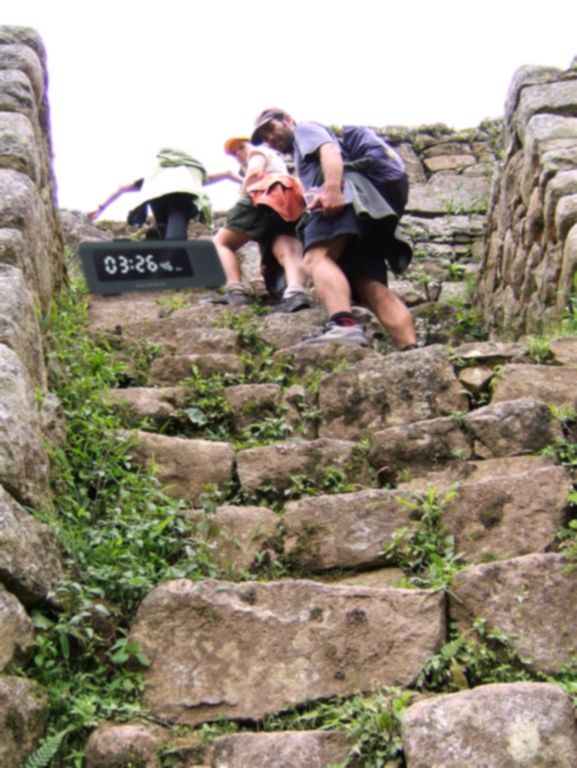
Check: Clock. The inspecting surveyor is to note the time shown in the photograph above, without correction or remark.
3:26
